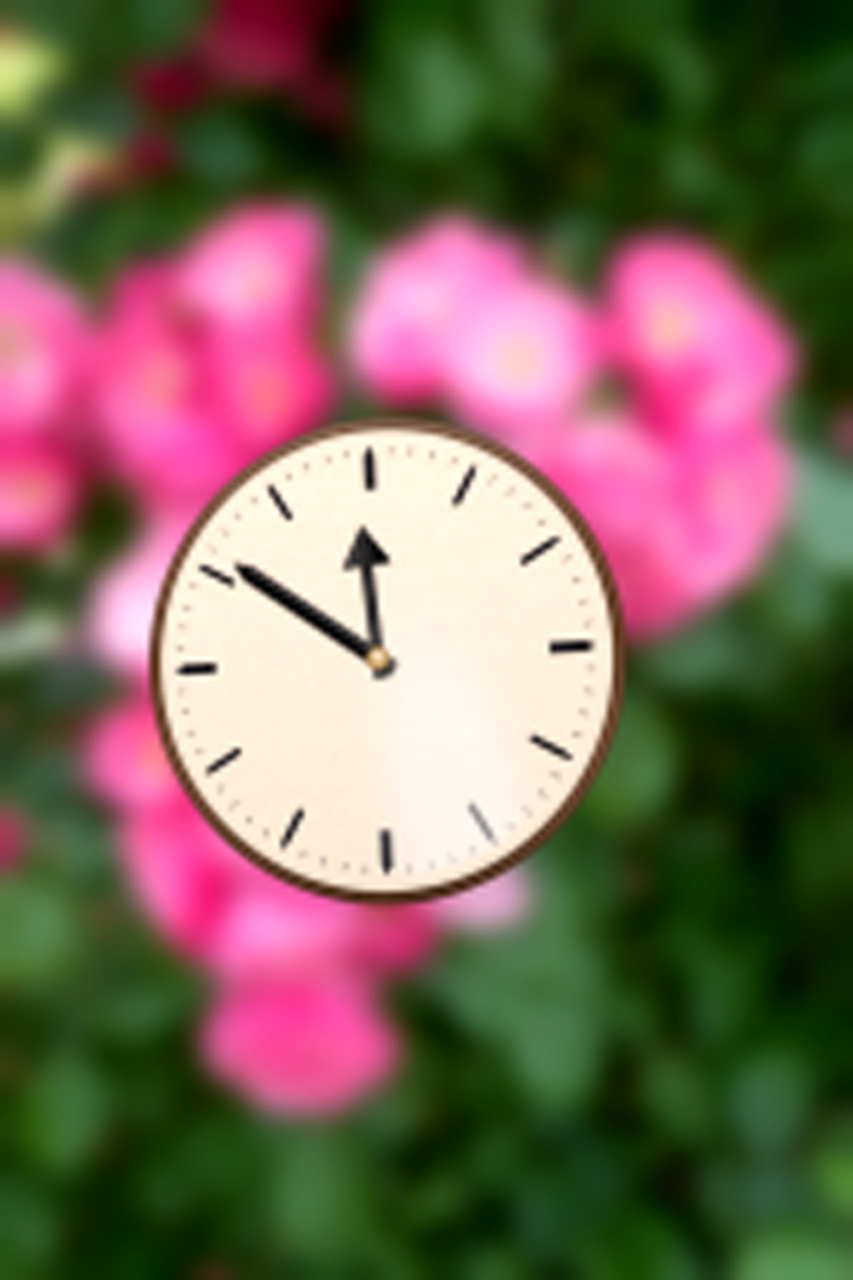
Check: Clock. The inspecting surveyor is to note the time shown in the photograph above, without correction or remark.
11:51
